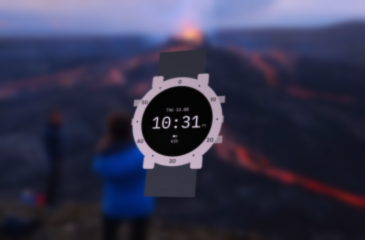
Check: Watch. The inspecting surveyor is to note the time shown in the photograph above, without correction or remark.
10:31
